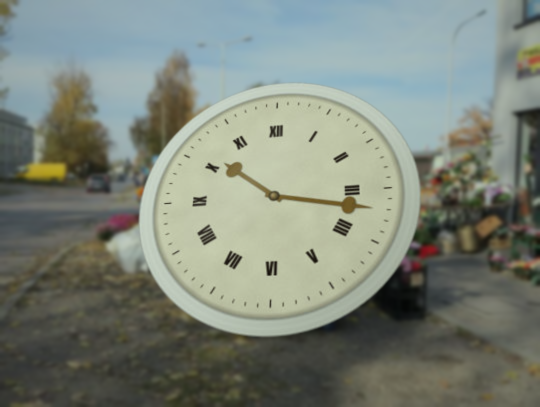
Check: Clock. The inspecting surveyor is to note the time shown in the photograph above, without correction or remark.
10:17
